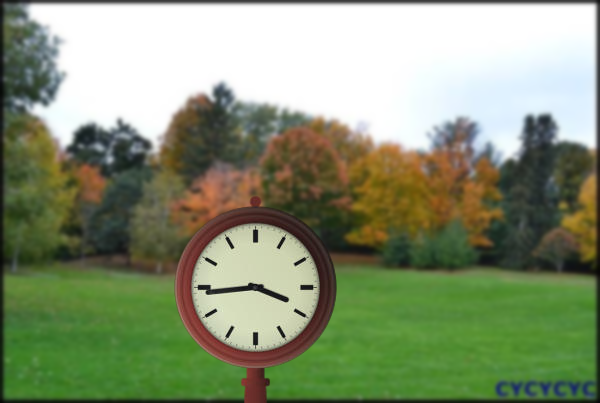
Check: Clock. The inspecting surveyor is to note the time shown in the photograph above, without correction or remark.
3:44
